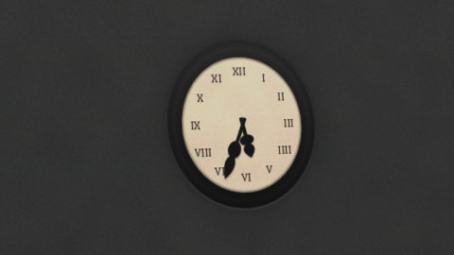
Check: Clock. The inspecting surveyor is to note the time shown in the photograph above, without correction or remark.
5:34
